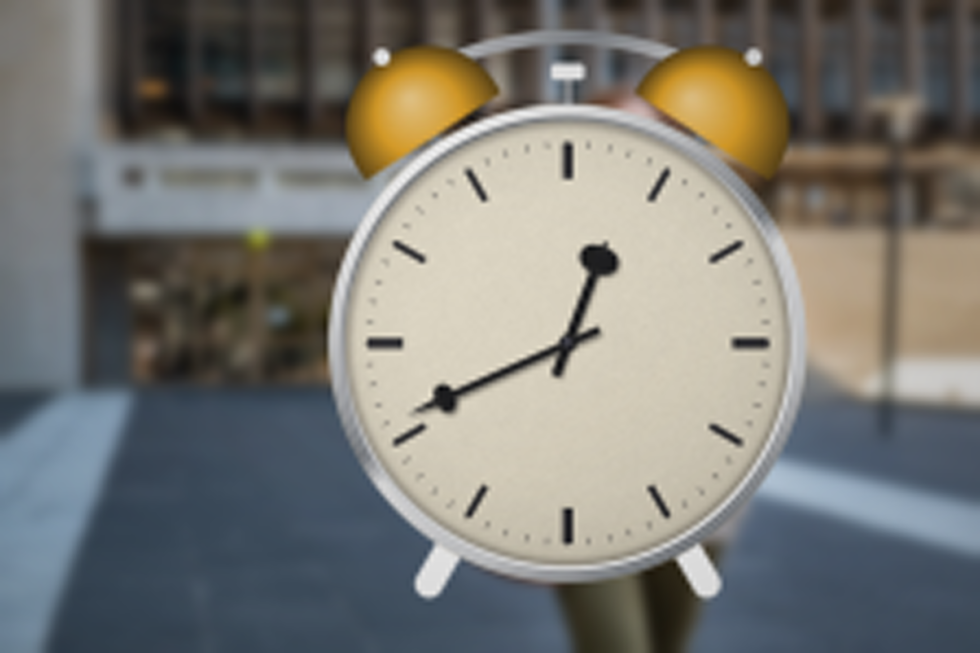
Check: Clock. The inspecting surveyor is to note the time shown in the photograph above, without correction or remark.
12:41
